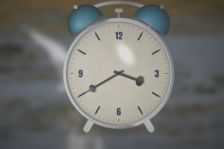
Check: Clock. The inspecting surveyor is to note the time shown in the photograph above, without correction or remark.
3:40
